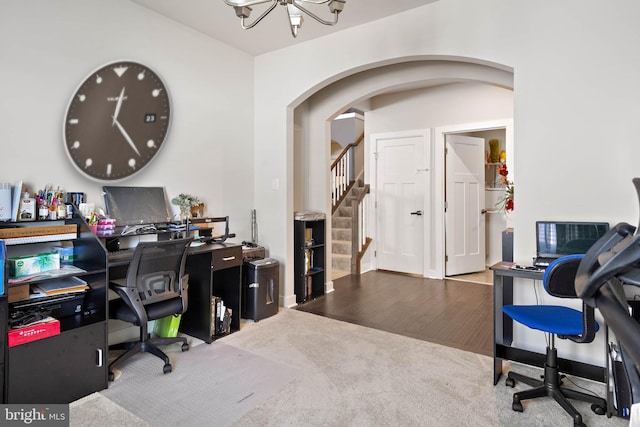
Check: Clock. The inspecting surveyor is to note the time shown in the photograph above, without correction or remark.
12:23
